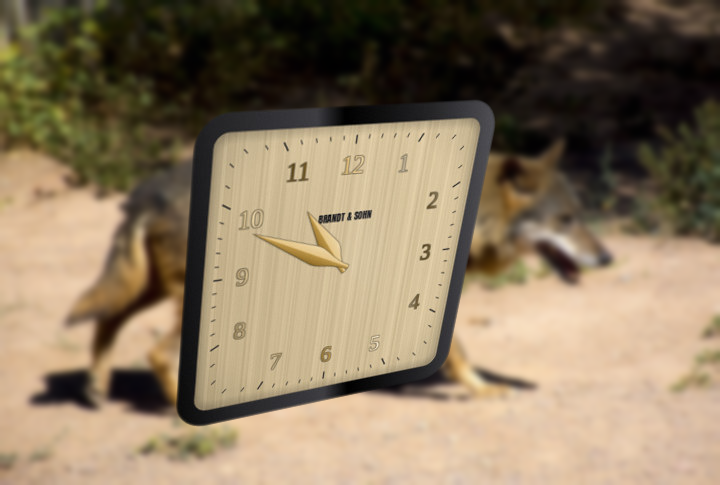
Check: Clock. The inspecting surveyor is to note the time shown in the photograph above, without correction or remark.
10:49
